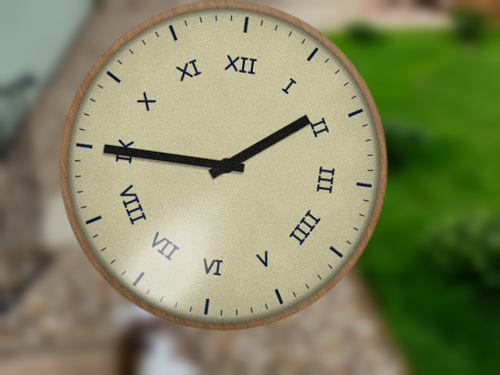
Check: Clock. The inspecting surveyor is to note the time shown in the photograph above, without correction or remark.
1:45
